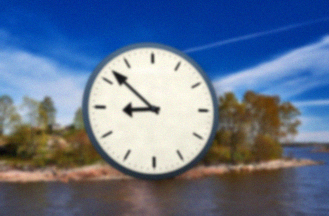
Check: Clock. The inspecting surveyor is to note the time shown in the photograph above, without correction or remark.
8:52
